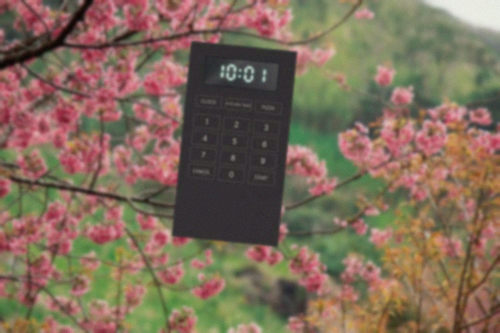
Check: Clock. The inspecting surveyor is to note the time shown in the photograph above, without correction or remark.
10:01
